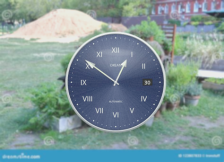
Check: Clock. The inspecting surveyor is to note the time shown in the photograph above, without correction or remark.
12:51
